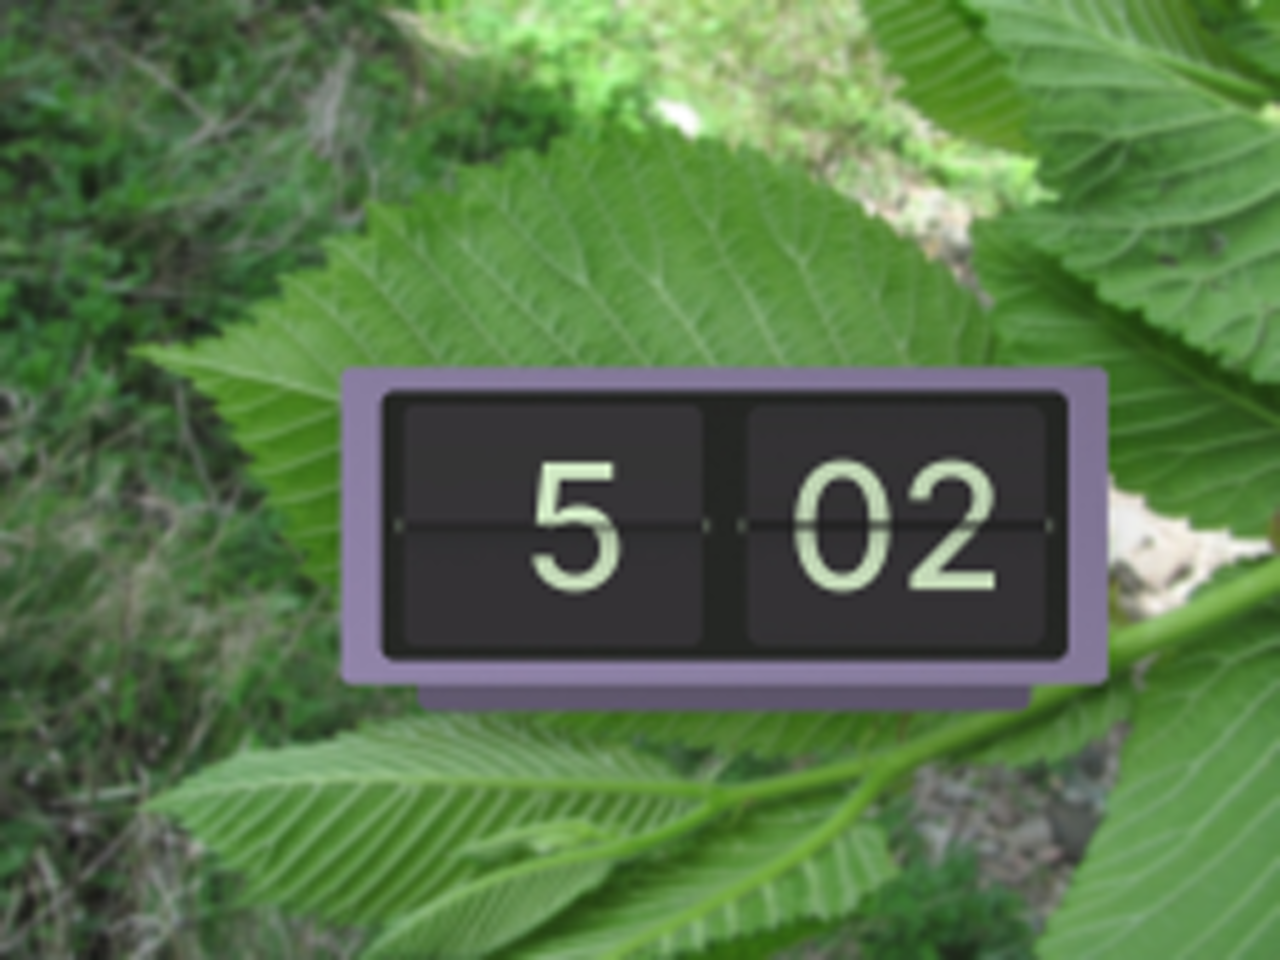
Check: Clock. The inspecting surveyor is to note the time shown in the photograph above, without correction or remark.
5:02
